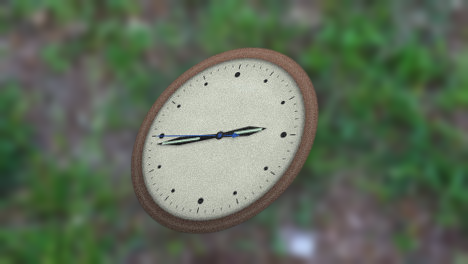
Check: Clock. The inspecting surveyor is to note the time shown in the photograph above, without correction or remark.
2:43:45
